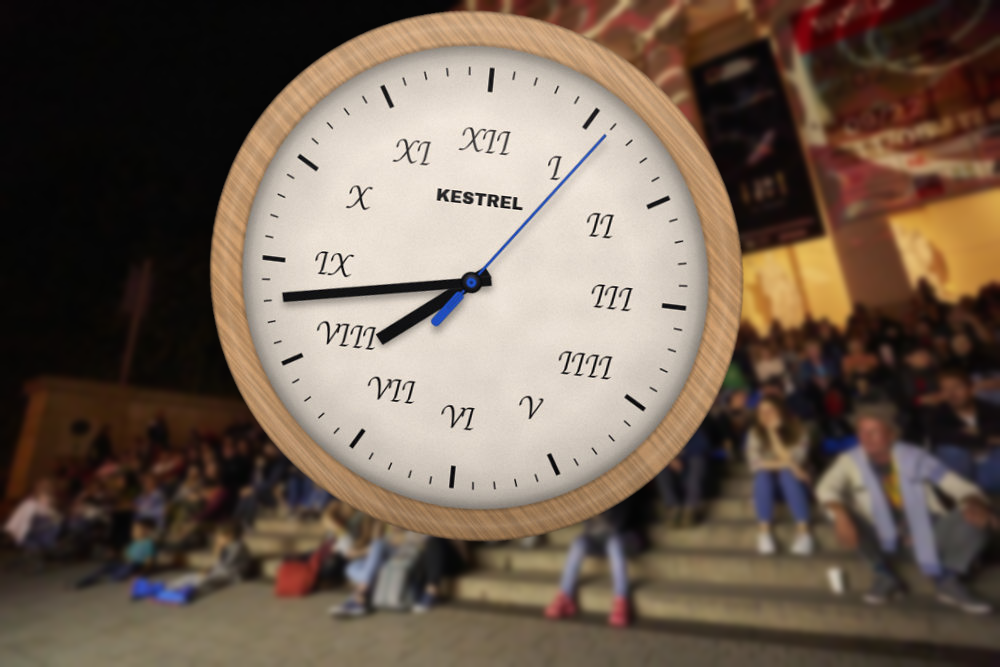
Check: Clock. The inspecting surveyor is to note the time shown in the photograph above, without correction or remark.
7:43:06
